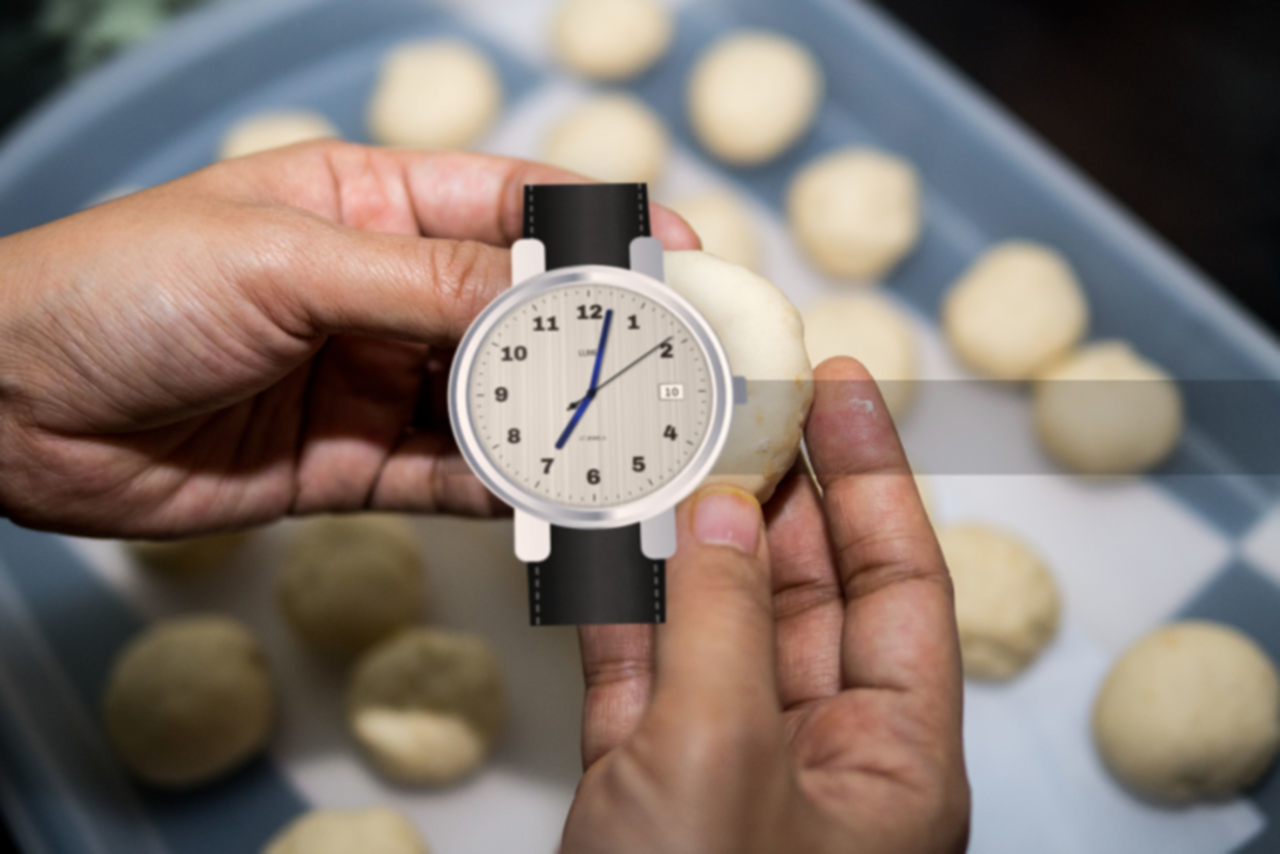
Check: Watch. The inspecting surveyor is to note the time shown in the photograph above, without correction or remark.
7:02:09
